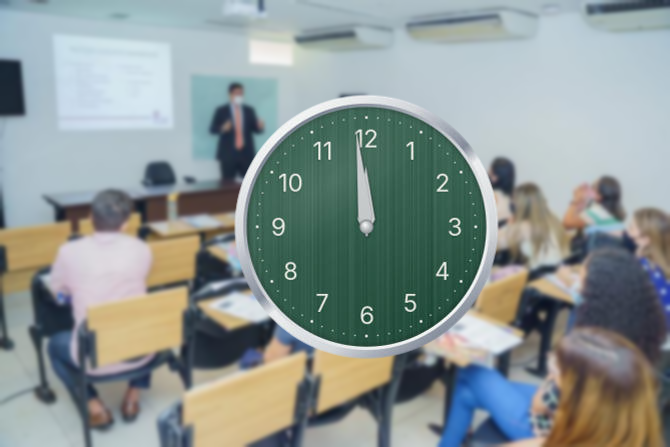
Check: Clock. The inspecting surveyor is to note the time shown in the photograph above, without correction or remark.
11:59
